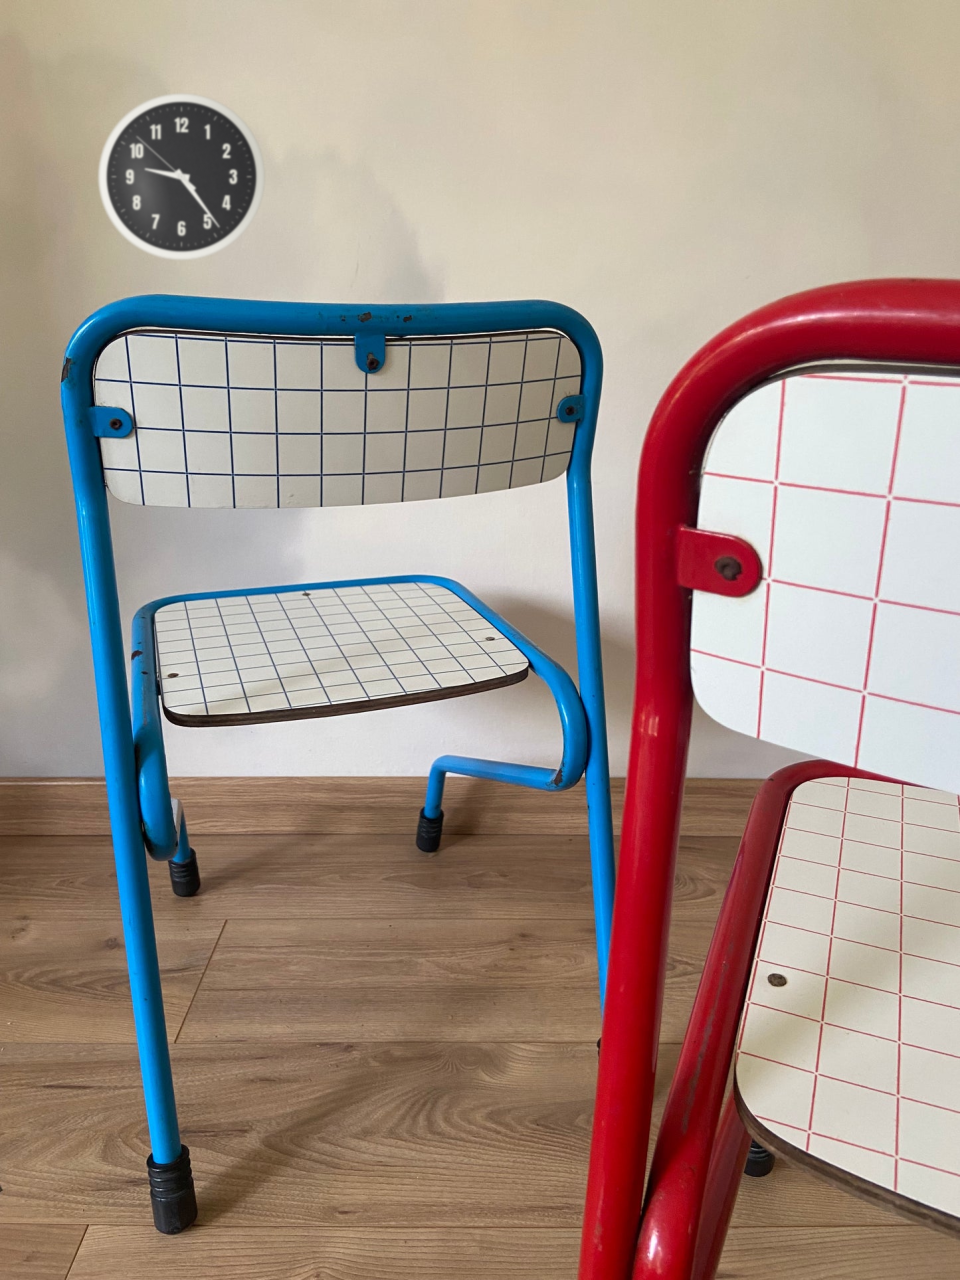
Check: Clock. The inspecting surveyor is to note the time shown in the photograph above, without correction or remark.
9:23:52
